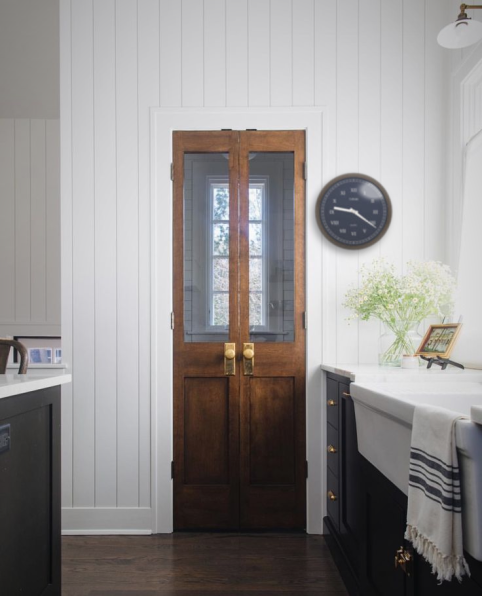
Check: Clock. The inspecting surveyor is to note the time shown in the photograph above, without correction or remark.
9:21
